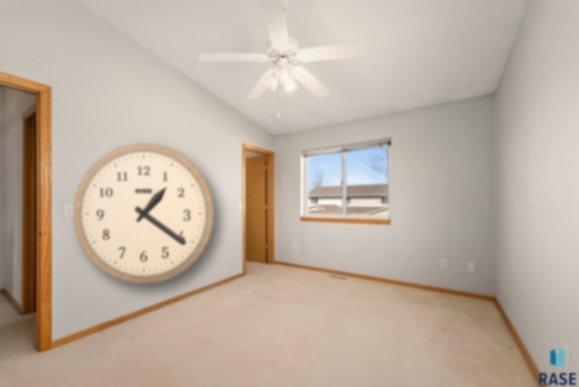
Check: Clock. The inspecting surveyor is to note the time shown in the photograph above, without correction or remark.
1:21
